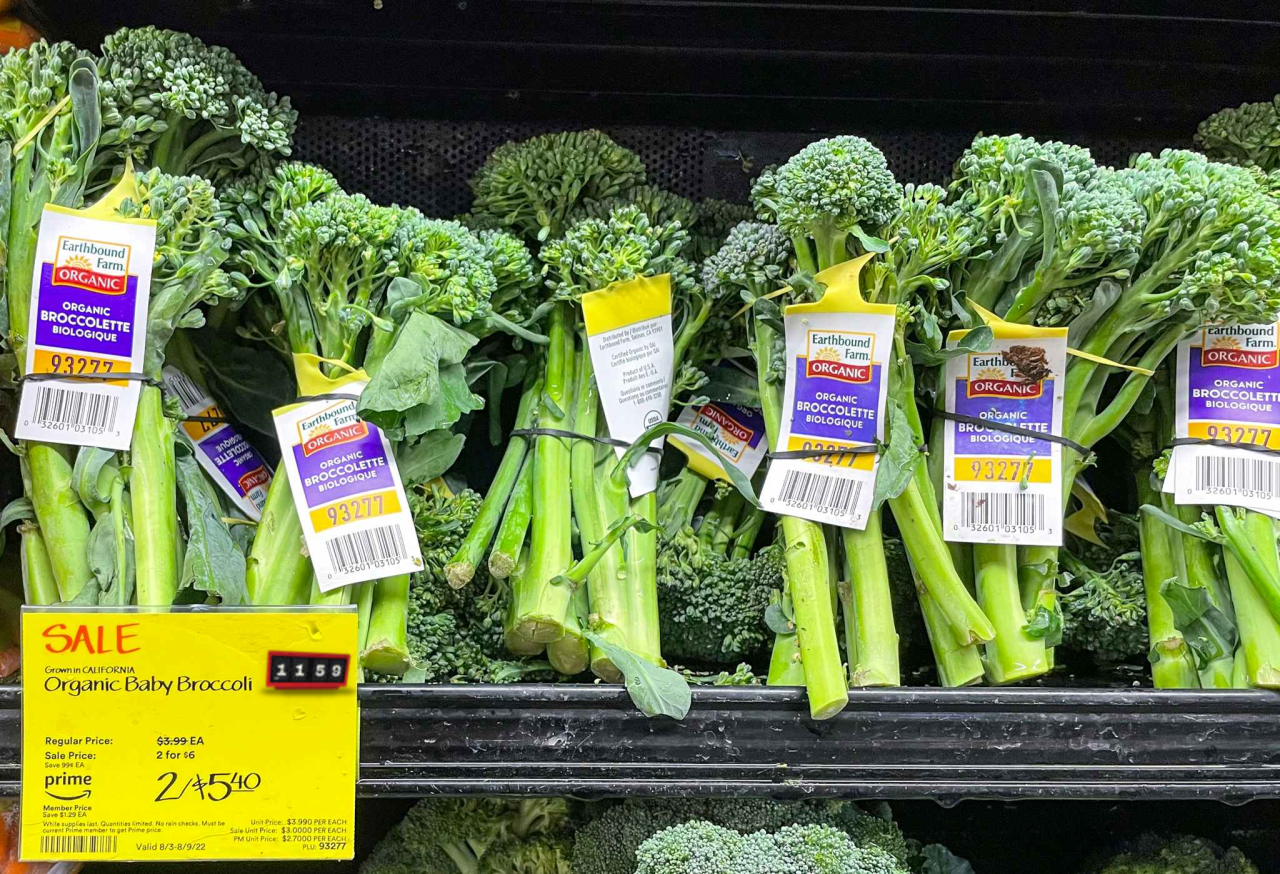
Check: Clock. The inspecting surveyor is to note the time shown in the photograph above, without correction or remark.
11:59
